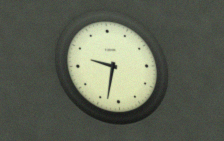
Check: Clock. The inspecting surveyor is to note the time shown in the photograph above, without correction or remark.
9:33
